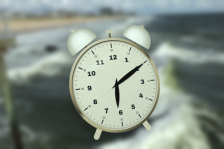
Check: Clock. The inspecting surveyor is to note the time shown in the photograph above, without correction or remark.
6:10
